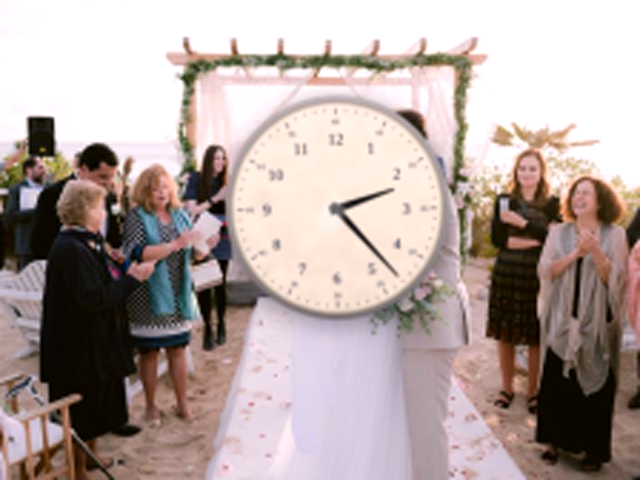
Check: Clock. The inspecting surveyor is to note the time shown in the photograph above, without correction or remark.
2:23
